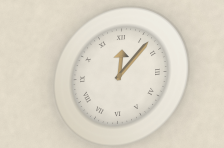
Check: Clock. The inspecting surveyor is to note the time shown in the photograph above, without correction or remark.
12:07
